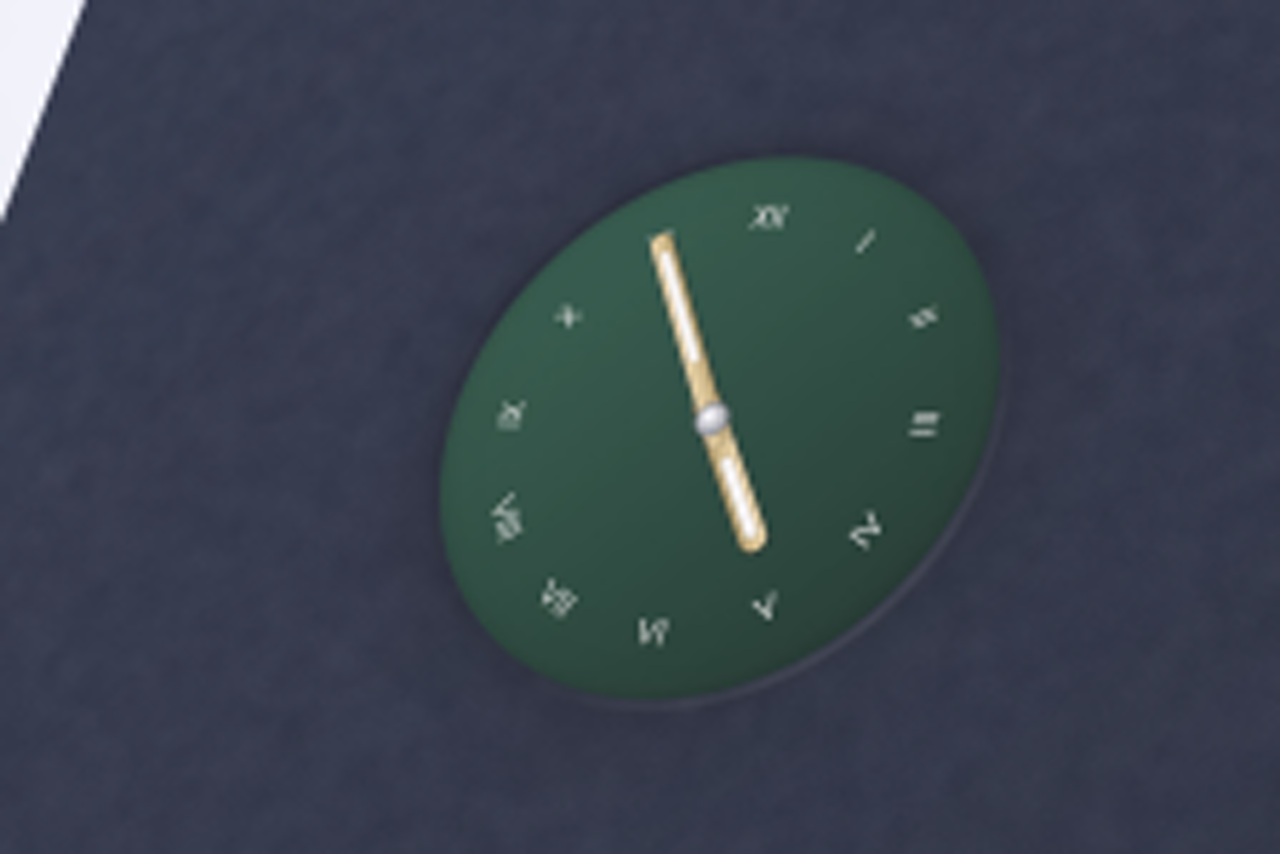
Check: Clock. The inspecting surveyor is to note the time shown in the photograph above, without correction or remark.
4:55
